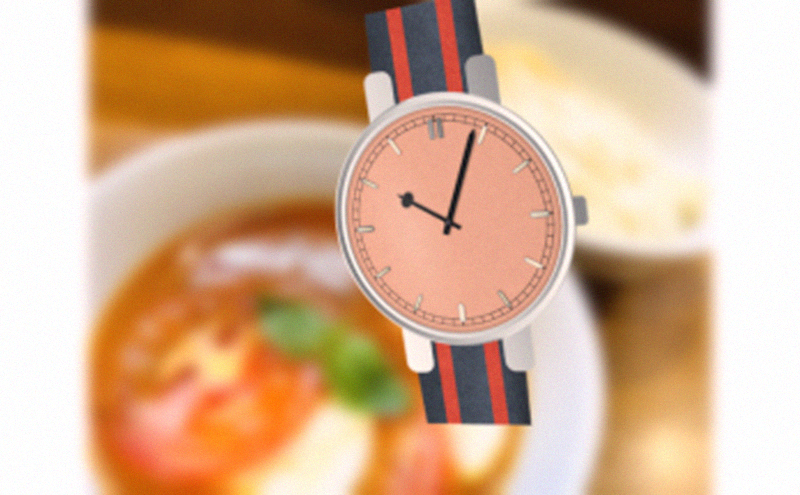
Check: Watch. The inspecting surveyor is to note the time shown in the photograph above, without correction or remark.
10:04
